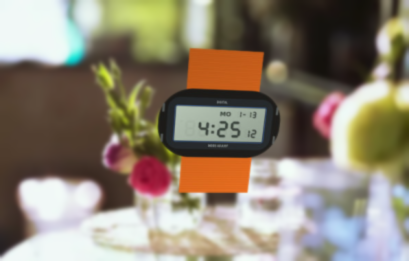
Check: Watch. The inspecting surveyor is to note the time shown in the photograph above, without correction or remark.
4:25
